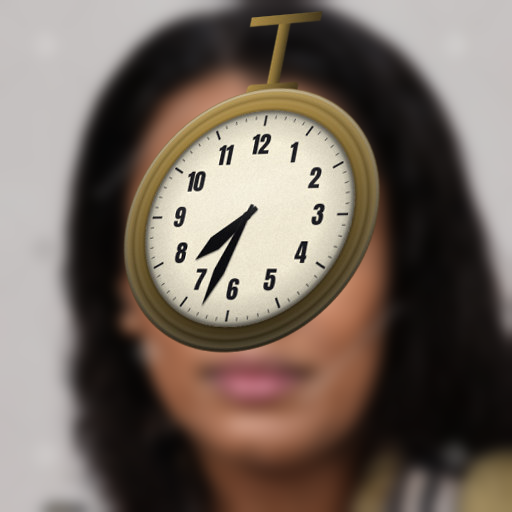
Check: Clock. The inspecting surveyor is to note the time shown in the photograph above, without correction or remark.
7:33
